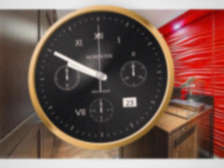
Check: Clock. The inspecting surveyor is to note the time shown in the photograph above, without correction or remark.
9:50
